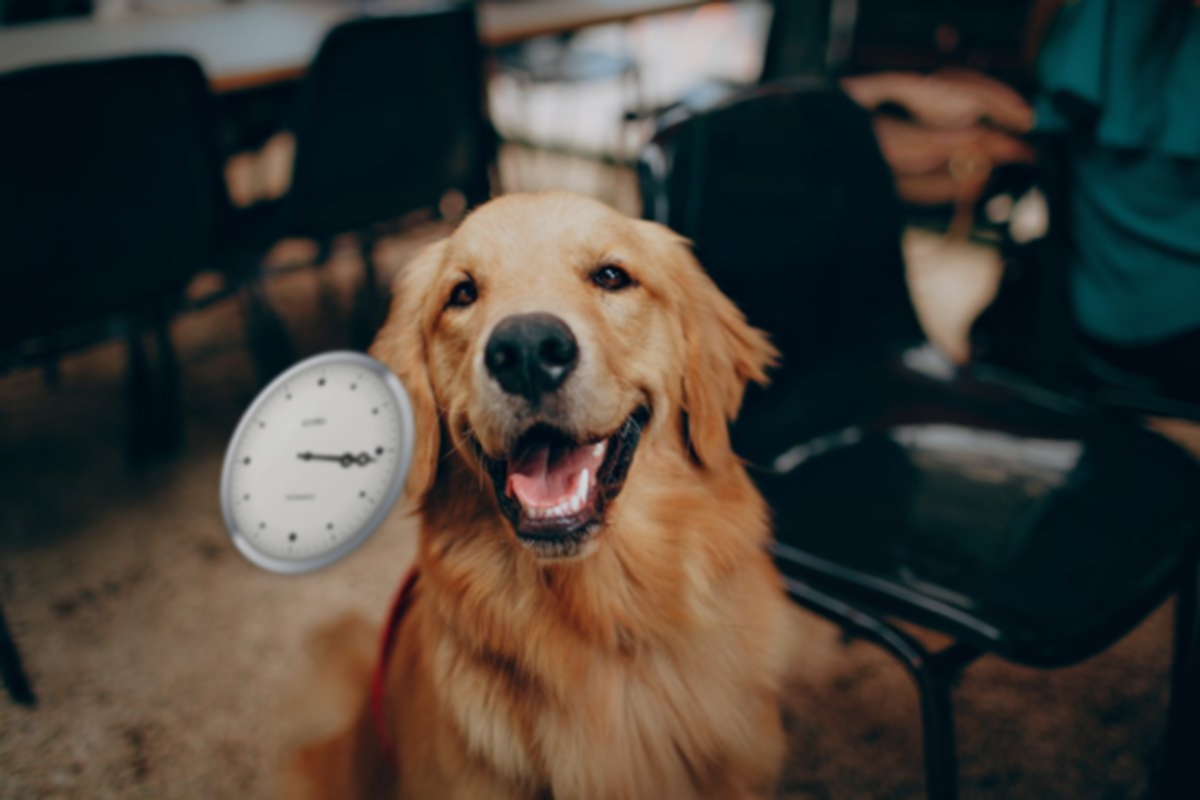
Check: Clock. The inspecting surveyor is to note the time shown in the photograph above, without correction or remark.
3:16
